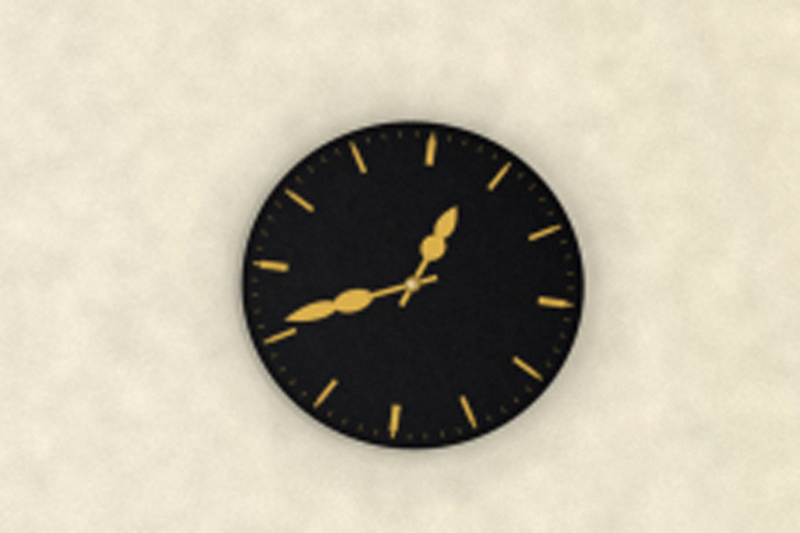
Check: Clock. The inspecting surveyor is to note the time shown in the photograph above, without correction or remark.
12:41
